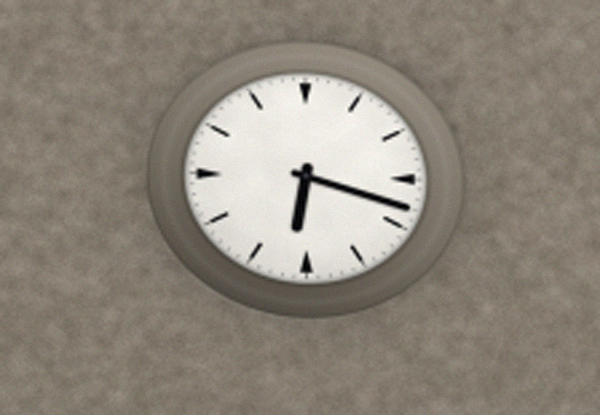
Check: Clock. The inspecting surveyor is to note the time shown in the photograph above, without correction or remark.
6:18
